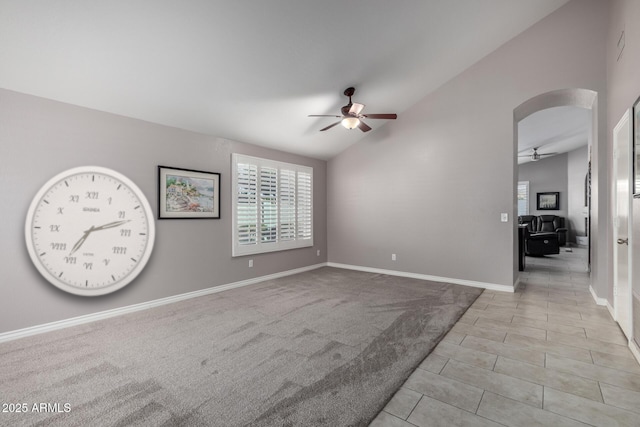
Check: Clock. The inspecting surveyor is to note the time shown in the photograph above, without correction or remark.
7:12
